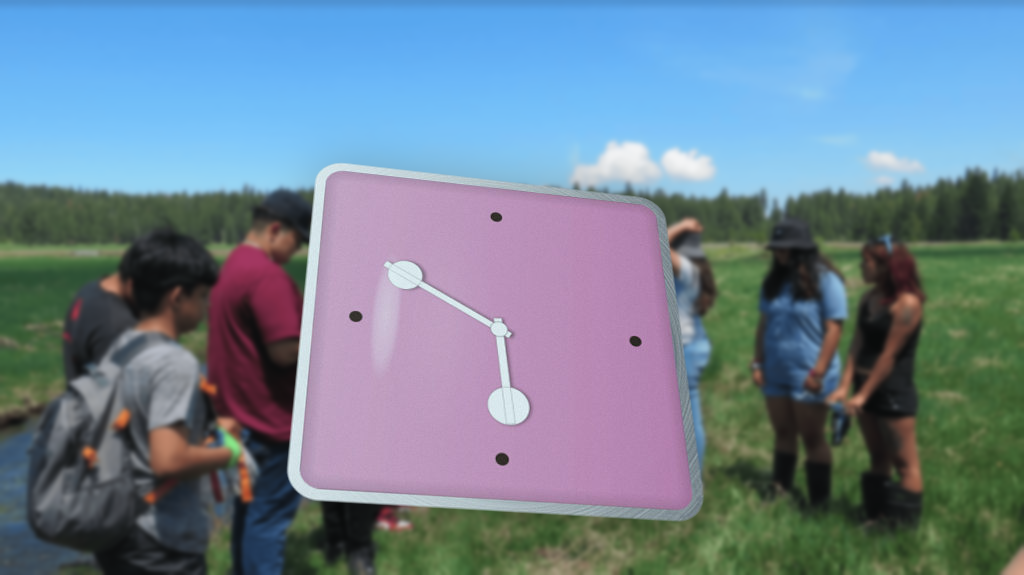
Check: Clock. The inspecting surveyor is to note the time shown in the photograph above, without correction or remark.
5:50
